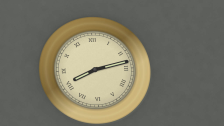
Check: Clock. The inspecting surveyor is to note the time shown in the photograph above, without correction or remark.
8:13
